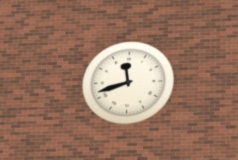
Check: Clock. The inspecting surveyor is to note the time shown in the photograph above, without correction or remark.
11:42
